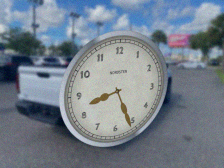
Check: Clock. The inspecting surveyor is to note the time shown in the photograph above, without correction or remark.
8:26
